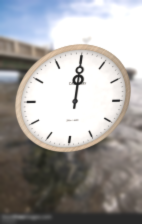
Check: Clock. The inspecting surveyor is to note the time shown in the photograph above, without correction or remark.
12:00
